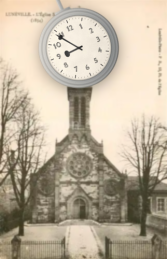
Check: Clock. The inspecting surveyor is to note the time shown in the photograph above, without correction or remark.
8:54
